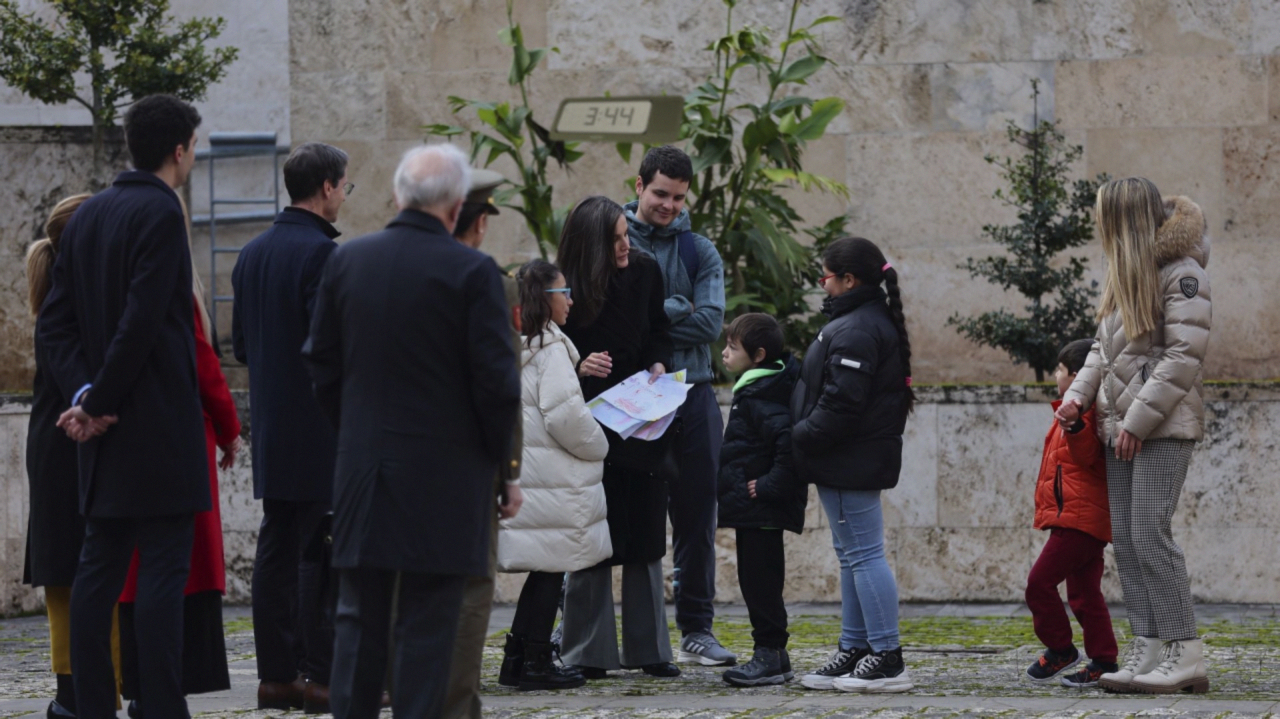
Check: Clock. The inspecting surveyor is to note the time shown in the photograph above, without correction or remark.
3:44
